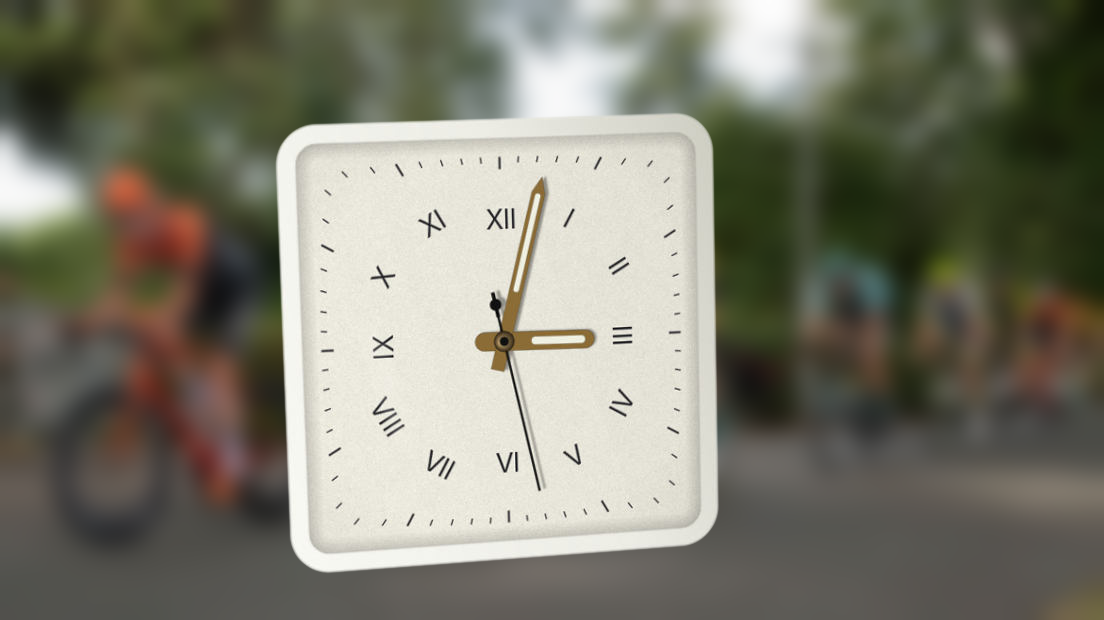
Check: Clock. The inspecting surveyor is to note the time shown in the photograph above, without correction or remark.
3:02:28
